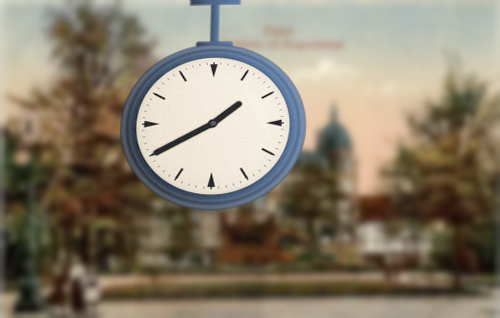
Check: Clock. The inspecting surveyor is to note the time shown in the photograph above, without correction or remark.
1:40
